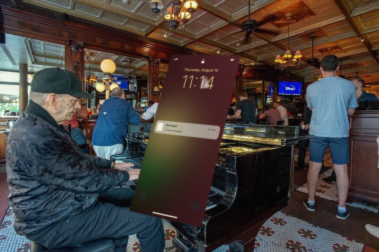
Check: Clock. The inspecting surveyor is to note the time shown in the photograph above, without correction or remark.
11:14
